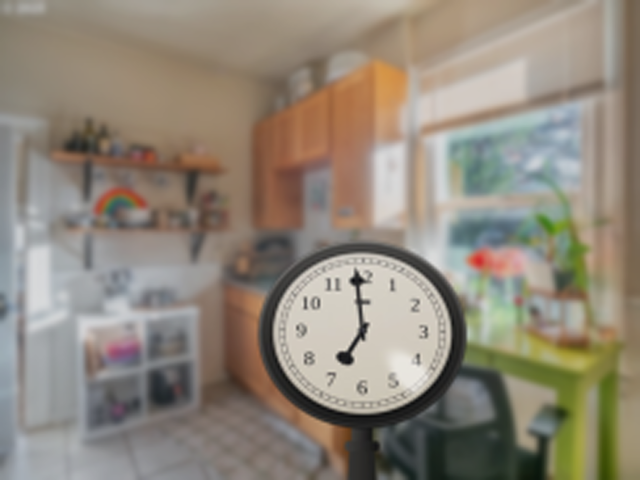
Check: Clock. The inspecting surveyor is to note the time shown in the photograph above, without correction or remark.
6:59
